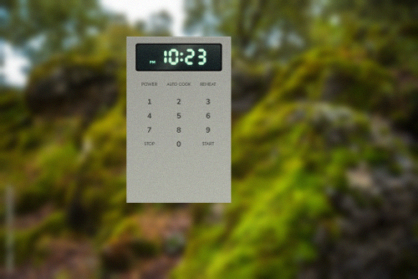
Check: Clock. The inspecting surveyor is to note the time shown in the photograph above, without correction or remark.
10:23
